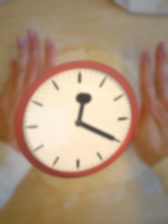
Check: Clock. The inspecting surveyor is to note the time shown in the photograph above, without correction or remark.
12:20
